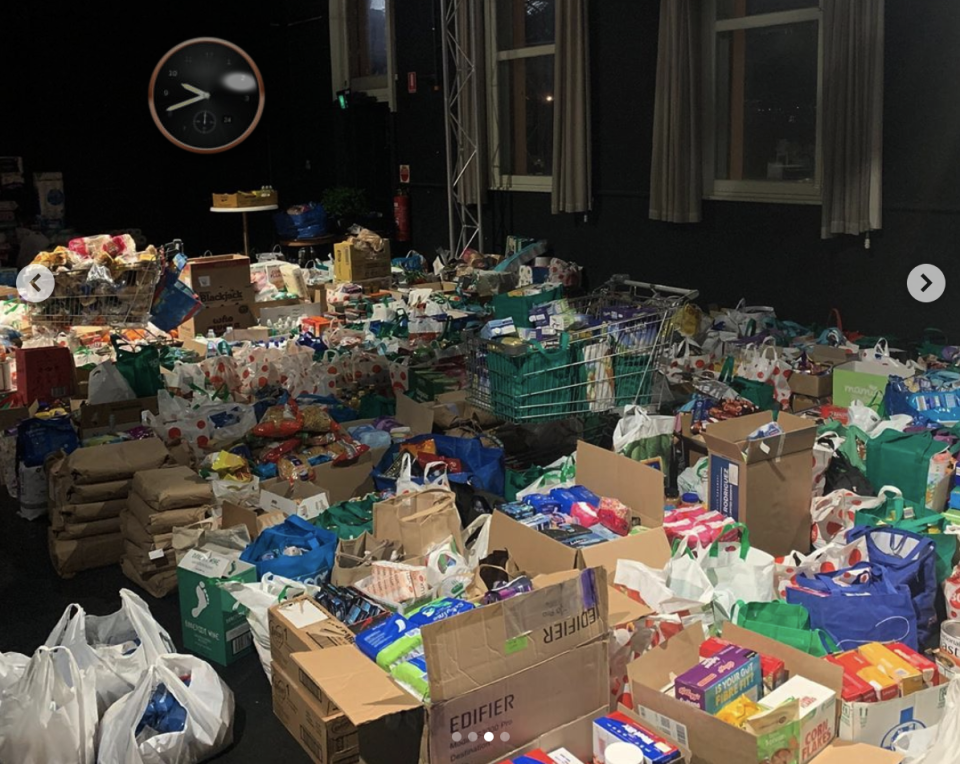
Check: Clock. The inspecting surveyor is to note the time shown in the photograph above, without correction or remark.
9:41
